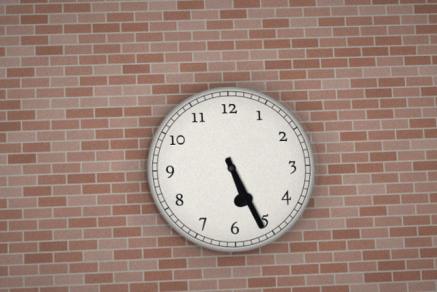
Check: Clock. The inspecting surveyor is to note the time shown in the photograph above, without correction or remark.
5:26
